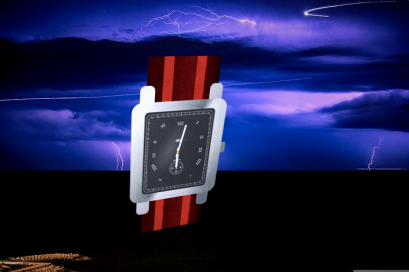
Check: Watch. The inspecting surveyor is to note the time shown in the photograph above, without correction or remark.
6:02
